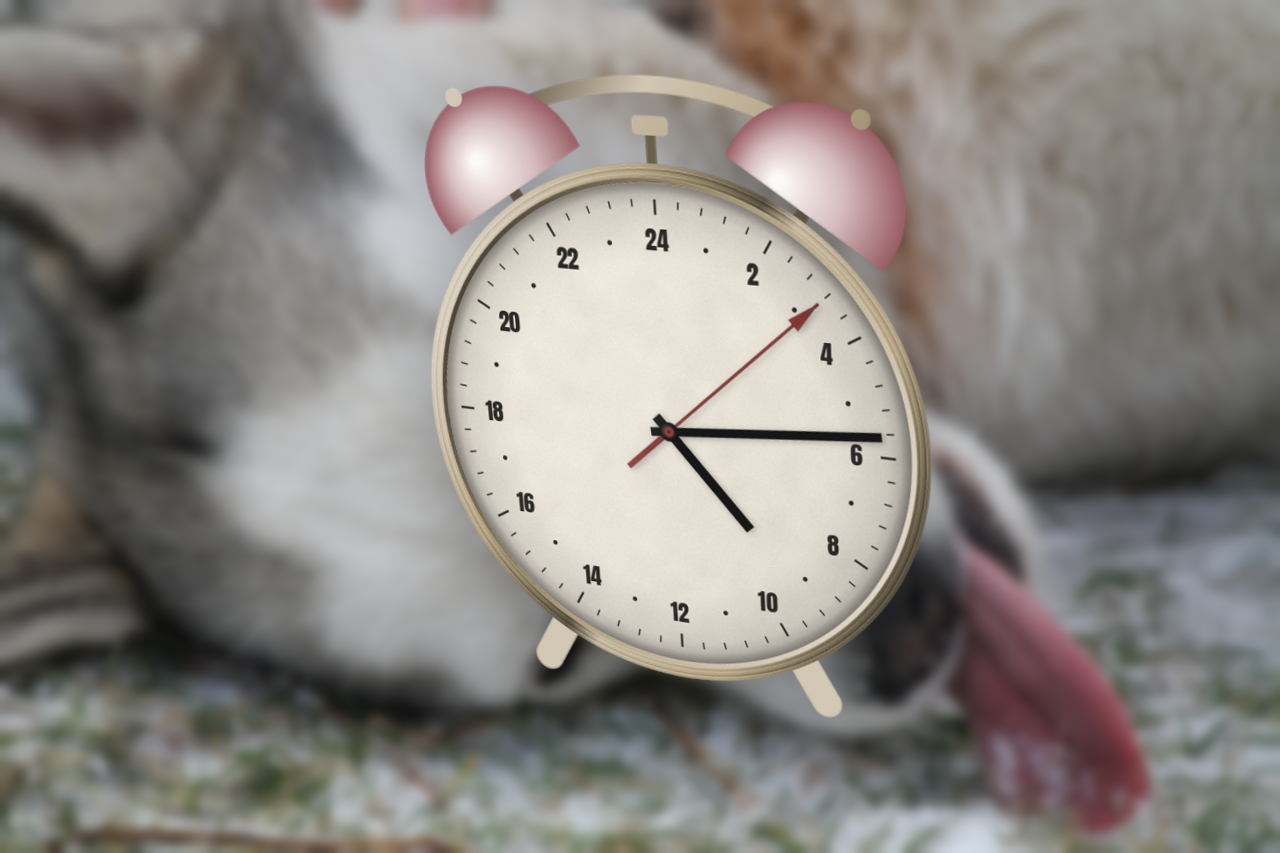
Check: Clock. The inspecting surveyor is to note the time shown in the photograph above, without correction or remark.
9:14:08
